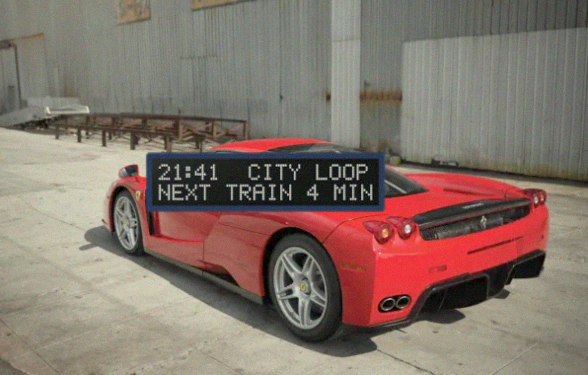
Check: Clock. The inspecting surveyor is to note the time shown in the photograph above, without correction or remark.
21:41
